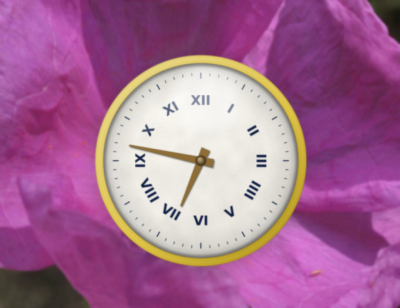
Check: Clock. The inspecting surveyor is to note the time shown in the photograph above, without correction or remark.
6:47
